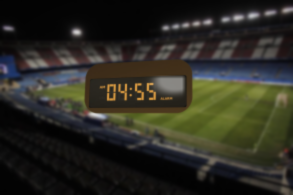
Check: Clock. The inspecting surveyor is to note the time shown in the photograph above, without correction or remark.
4:55
